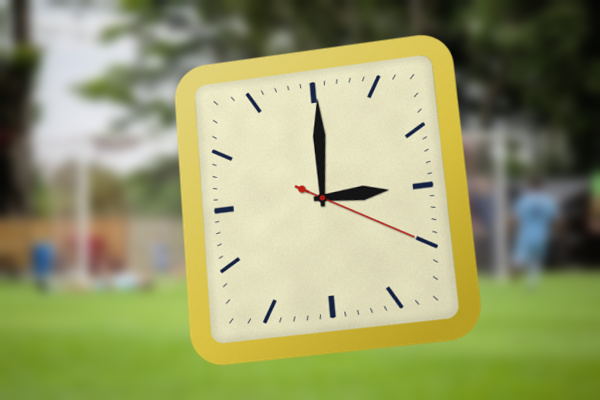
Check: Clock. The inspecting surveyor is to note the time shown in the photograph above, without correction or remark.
3:00:20
